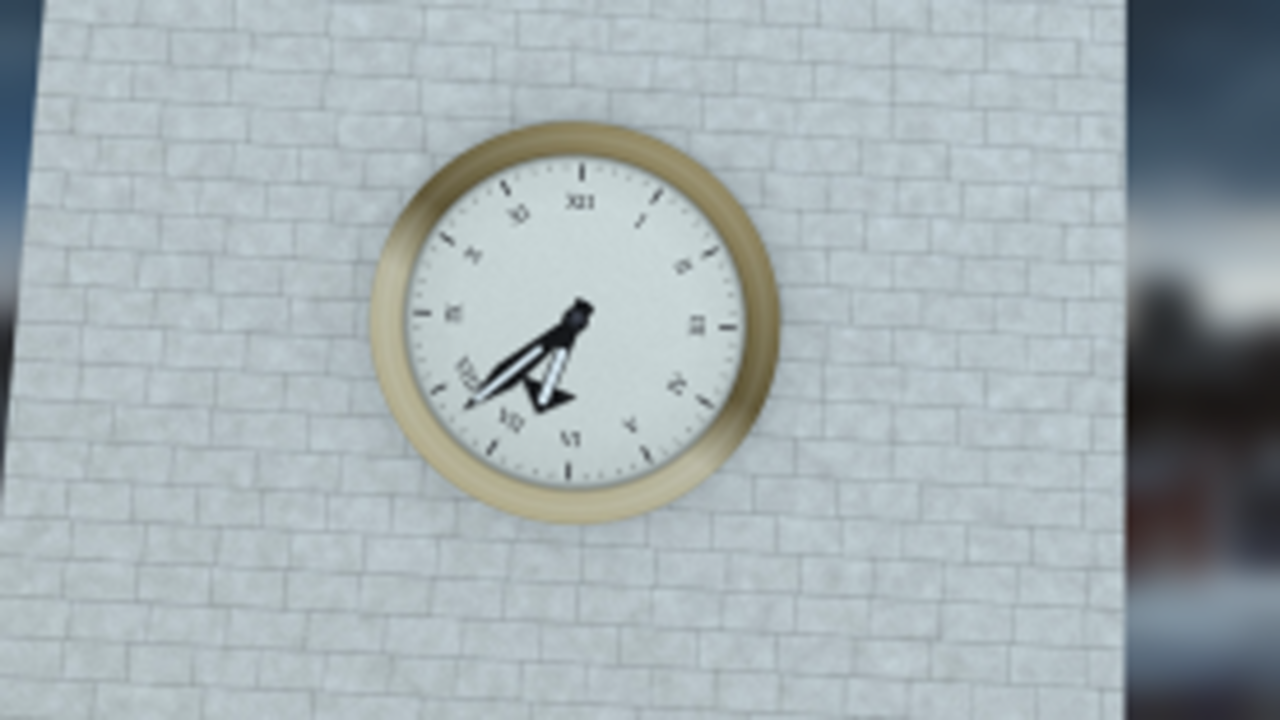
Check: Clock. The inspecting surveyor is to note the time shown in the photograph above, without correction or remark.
6:38
